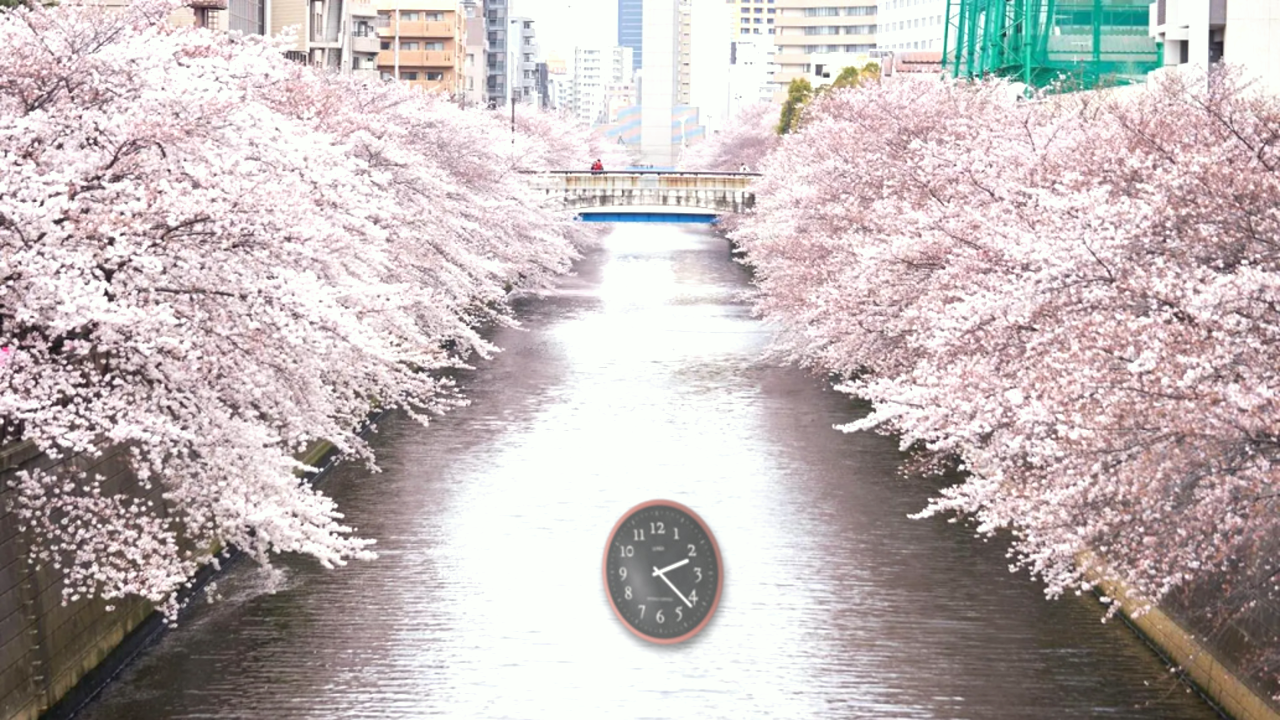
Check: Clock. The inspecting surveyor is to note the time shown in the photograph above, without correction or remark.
2:22
